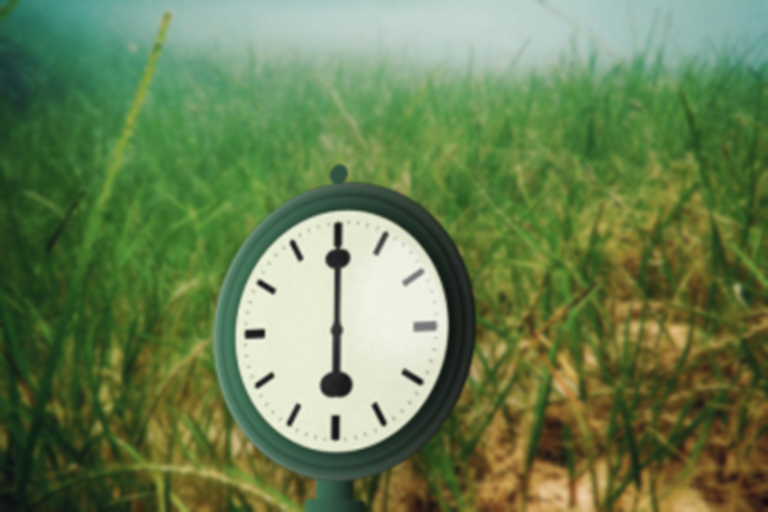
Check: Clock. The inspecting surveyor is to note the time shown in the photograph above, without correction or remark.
6:00
